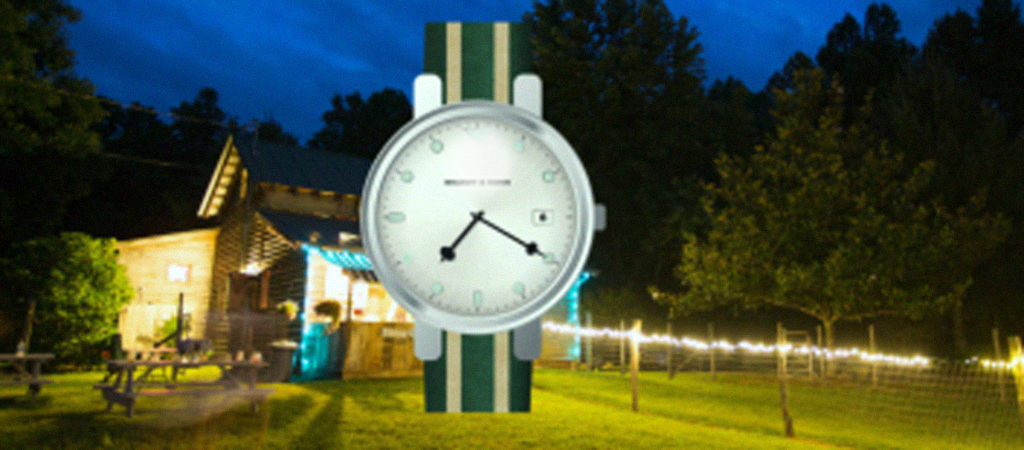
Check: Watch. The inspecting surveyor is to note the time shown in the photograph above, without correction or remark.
7:20
